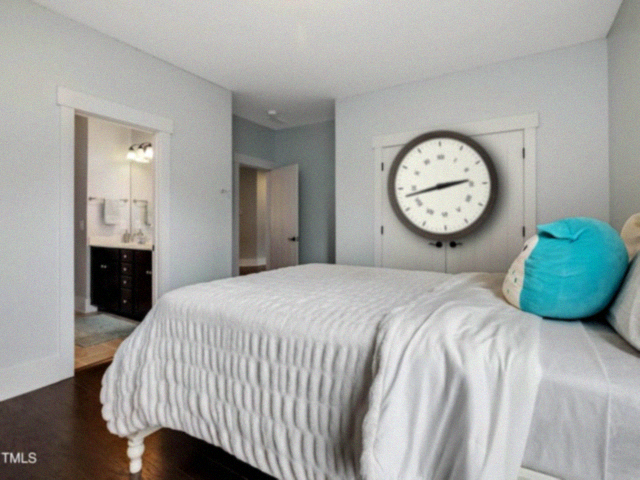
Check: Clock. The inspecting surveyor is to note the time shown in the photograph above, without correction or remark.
2:43
